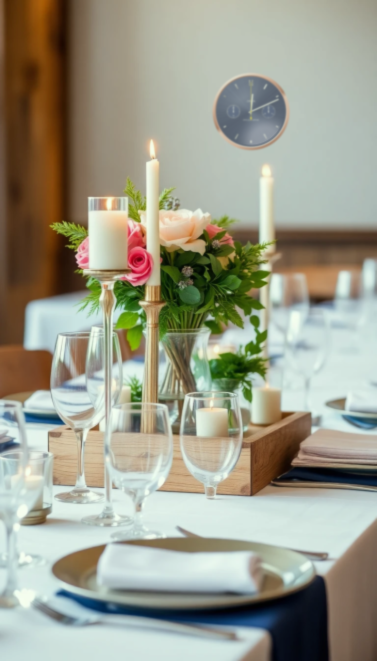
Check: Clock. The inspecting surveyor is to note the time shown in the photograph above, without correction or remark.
12:11
